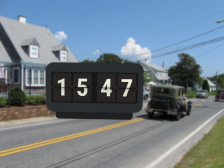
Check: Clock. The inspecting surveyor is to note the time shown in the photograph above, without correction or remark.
15:47
